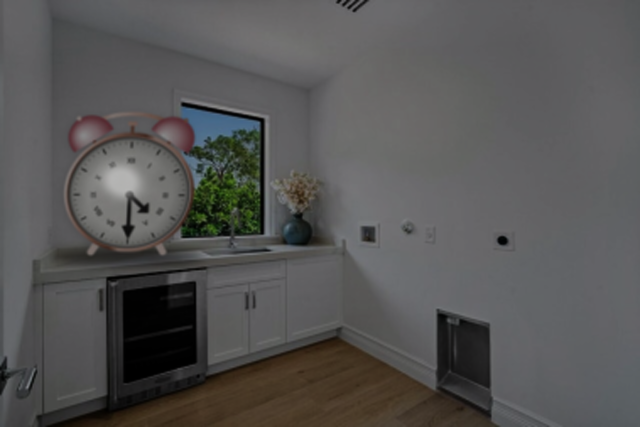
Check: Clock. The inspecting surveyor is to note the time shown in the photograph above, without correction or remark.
4:30
